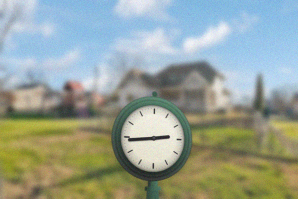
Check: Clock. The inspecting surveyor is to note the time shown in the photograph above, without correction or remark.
2:44
